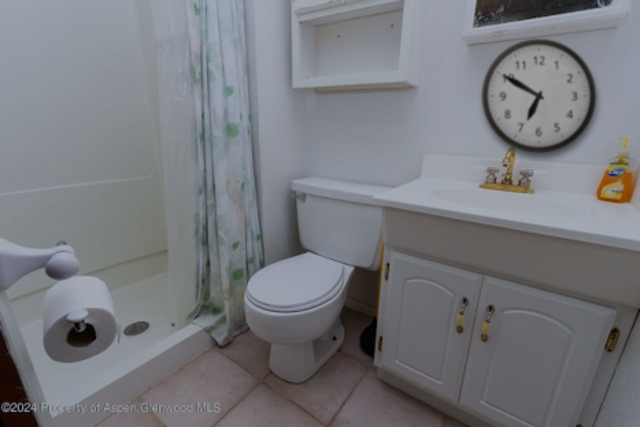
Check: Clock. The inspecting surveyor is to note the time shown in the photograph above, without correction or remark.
6:50
